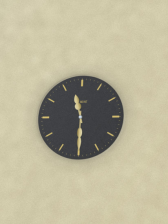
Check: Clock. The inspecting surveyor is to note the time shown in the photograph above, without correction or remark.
11:30
